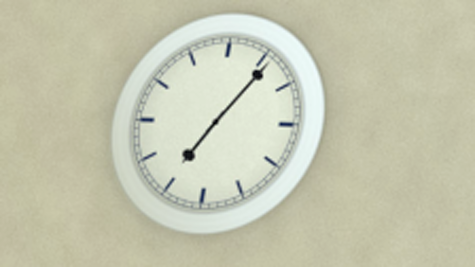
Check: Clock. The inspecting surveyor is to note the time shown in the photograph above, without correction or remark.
7:06
